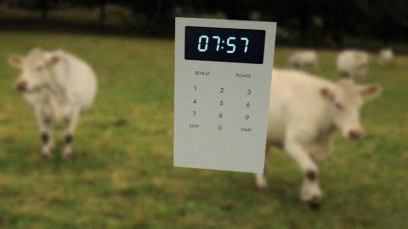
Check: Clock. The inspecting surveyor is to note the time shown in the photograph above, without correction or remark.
7:57
